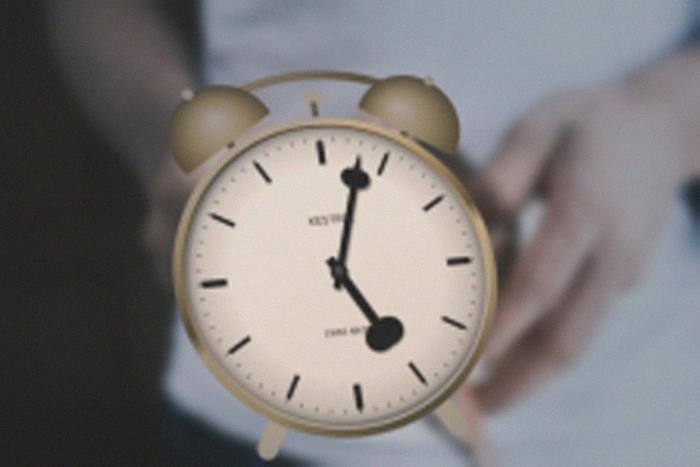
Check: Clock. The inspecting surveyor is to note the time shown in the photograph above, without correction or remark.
5:03
